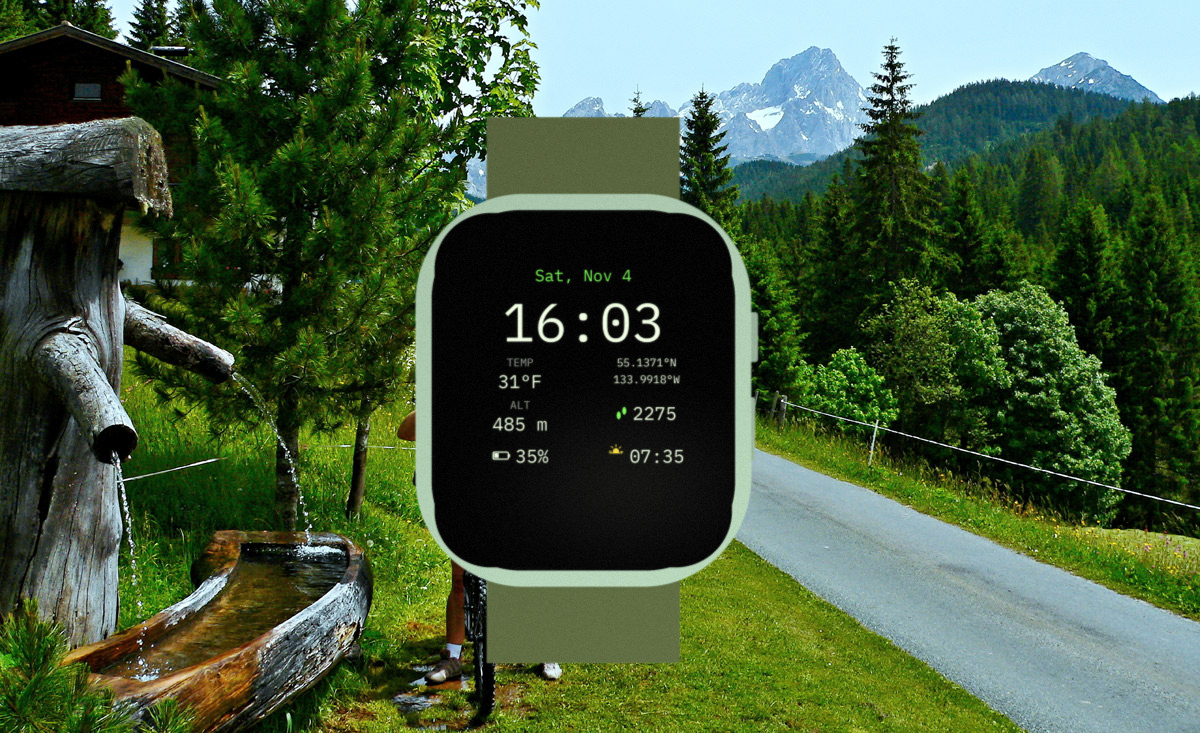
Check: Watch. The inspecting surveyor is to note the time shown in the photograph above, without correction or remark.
16:03
